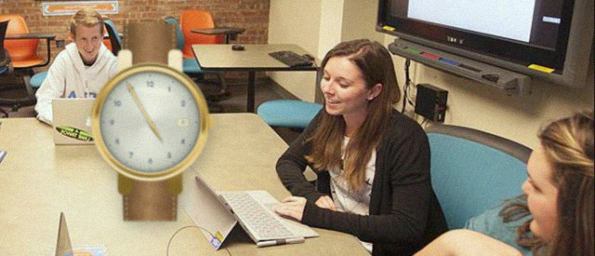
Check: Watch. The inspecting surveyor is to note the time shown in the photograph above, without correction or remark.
4:55
